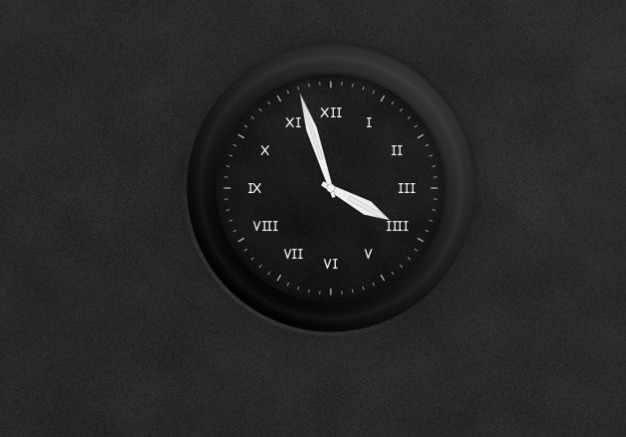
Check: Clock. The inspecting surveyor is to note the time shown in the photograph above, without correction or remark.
3:57
